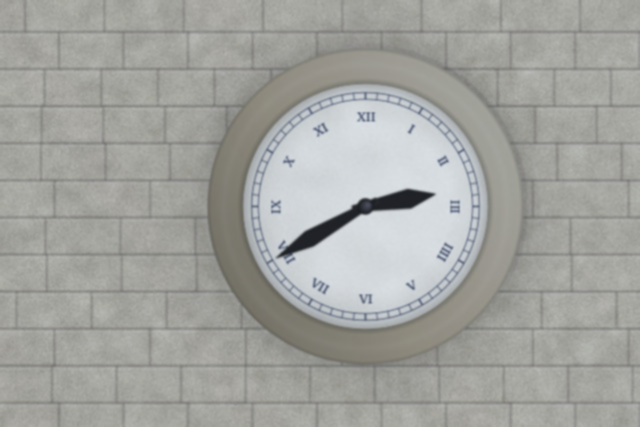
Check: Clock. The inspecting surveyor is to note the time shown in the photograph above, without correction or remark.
2:40
